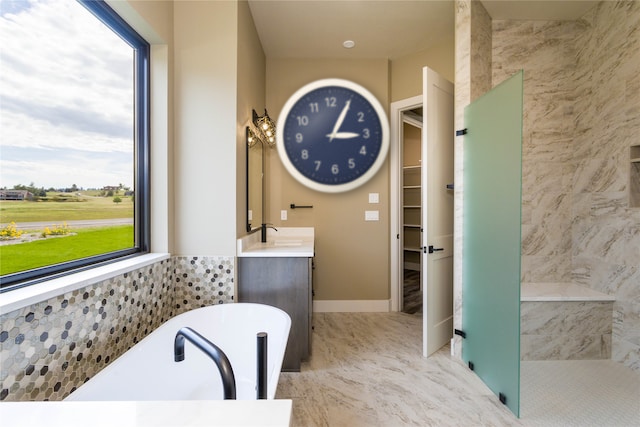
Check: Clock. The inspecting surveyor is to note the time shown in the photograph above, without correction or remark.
3:05
